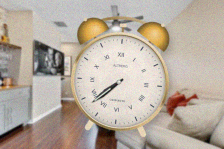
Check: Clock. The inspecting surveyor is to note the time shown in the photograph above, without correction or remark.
7:38
